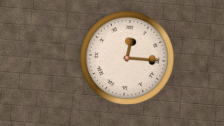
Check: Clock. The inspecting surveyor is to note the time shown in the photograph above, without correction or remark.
12:15
